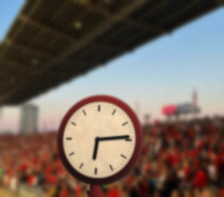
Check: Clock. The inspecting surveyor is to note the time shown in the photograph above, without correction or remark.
6:14
